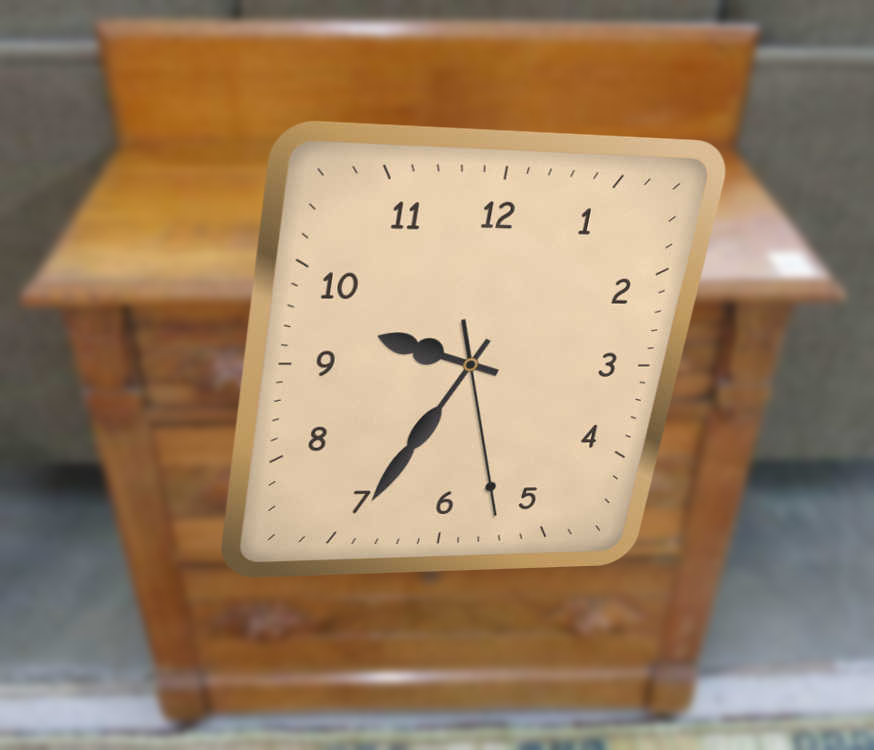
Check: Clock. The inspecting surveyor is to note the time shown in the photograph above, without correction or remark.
9:34:27
